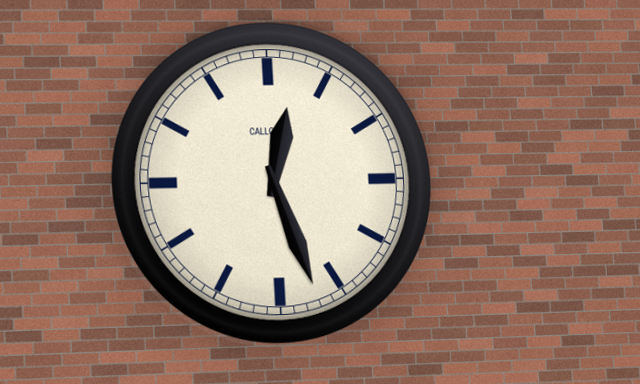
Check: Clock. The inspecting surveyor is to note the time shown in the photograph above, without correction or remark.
12:27
